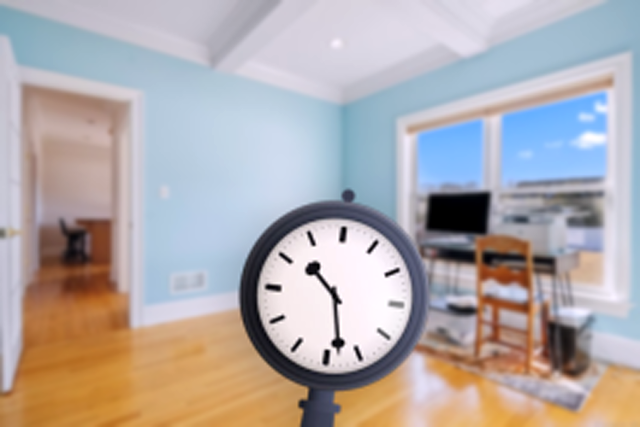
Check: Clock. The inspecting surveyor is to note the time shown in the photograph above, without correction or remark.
10:28
